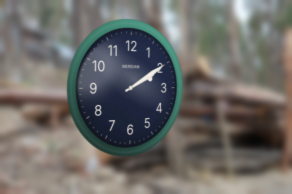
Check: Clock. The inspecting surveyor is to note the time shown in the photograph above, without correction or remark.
2:10
